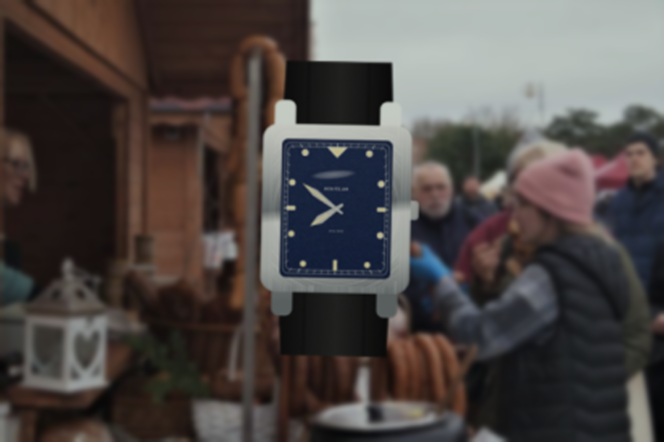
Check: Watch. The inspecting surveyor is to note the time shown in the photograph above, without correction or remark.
7:51
